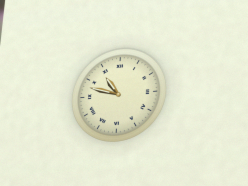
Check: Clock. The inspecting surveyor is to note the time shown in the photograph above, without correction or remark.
10:48
